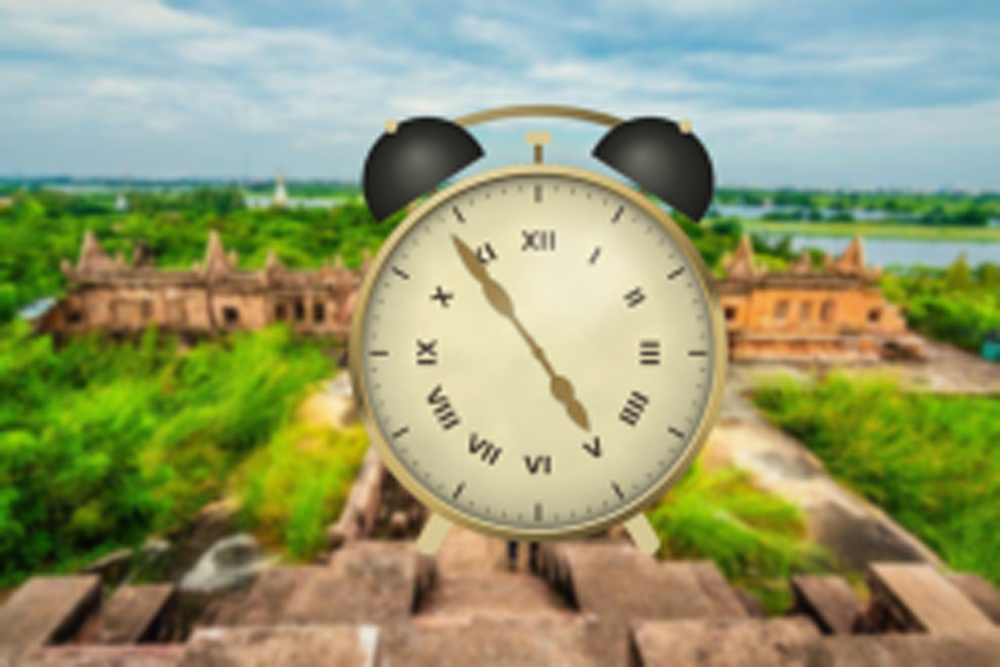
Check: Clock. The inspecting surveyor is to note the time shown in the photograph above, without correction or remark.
4:54
